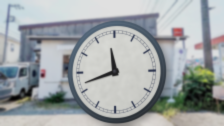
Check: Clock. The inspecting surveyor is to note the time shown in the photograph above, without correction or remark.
11:42
